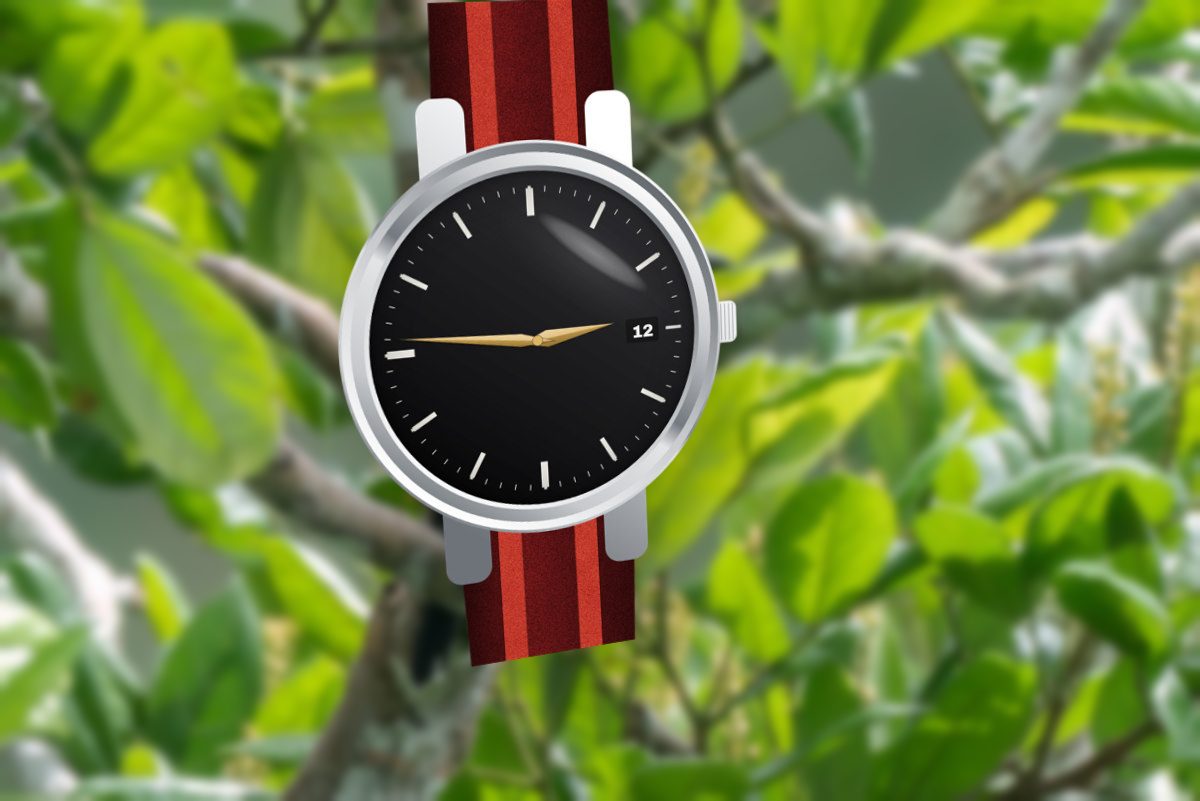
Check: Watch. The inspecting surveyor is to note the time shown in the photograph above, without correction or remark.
2:46
